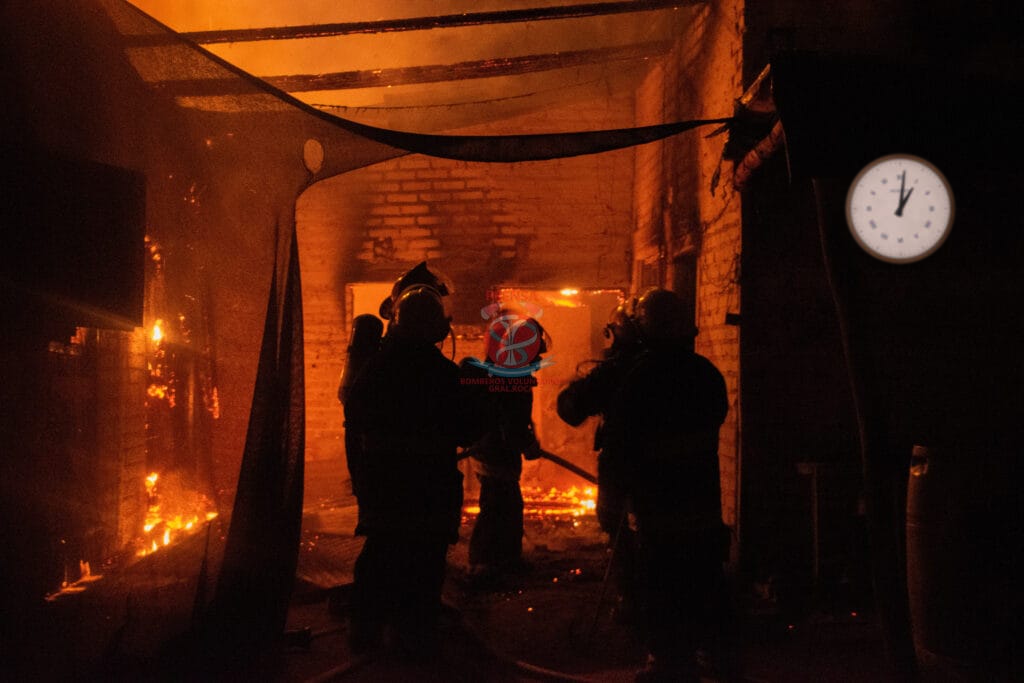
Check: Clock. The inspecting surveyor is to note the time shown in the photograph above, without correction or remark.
1:01
